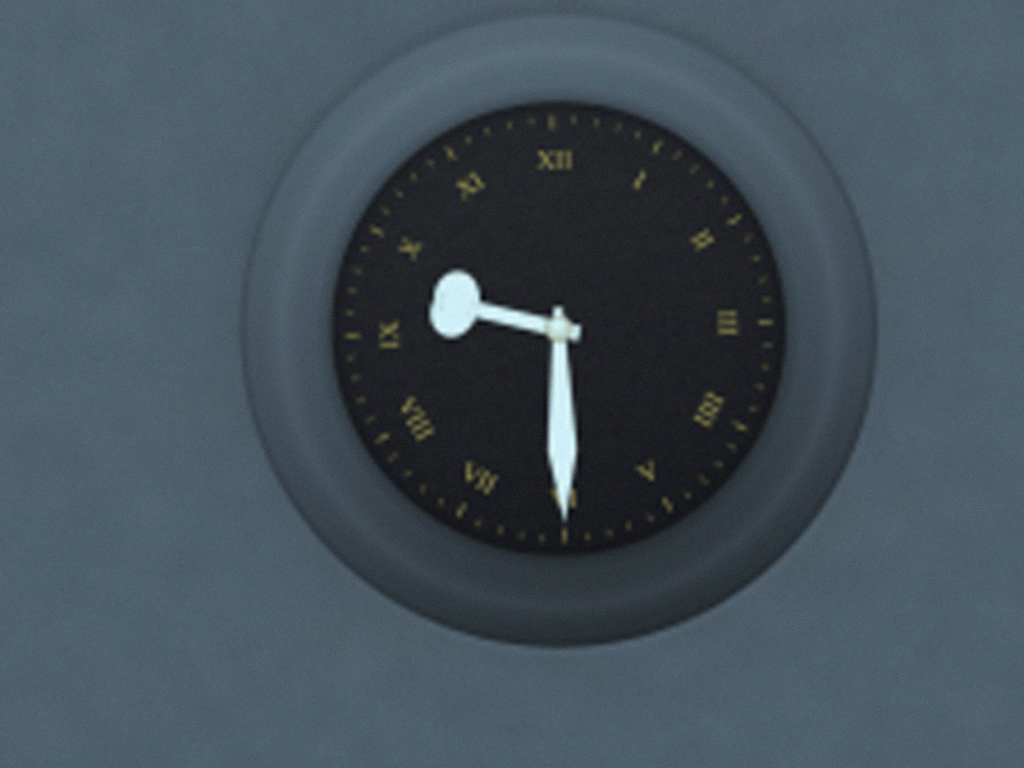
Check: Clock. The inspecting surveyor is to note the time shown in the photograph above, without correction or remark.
9:30
